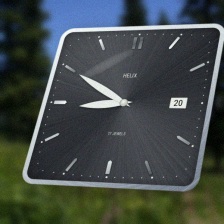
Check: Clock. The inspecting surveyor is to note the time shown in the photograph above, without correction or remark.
8:50
